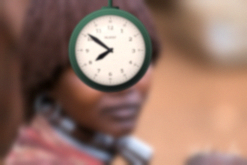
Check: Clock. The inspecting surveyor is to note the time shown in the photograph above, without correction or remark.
7:51
